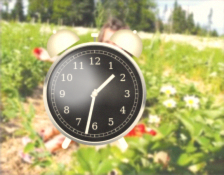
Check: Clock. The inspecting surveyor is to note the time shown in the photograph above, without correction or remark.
1:32
